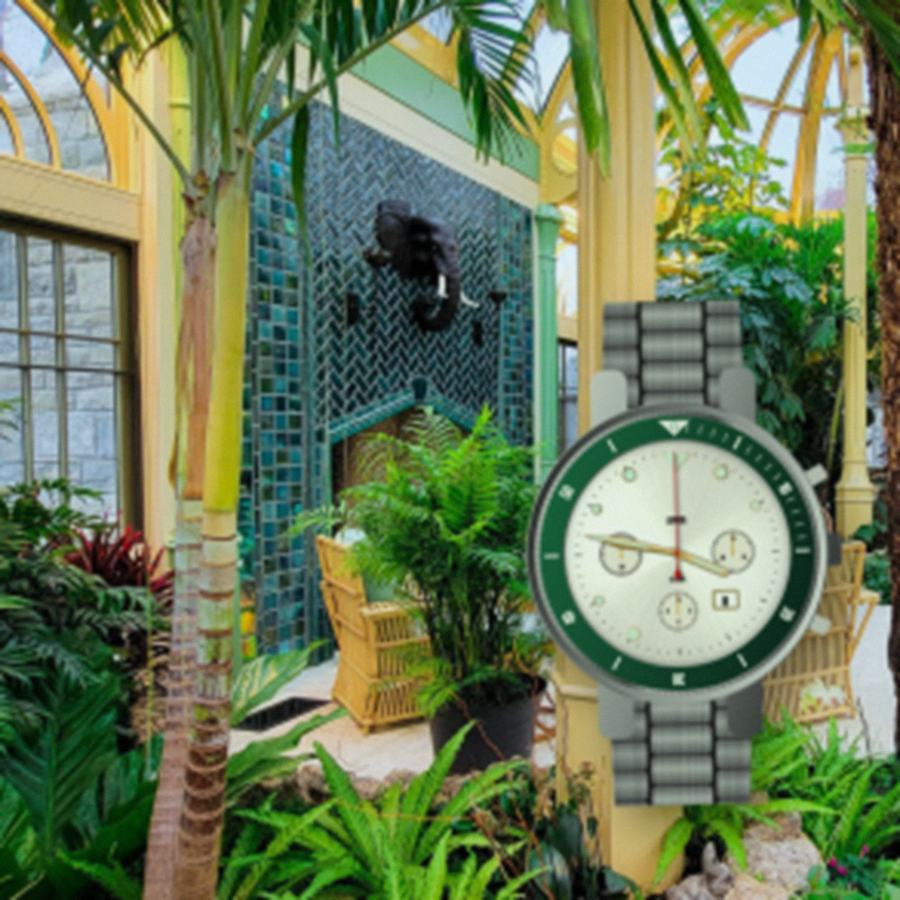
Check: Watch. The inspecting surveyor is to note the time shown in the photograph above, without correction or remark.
3:47
